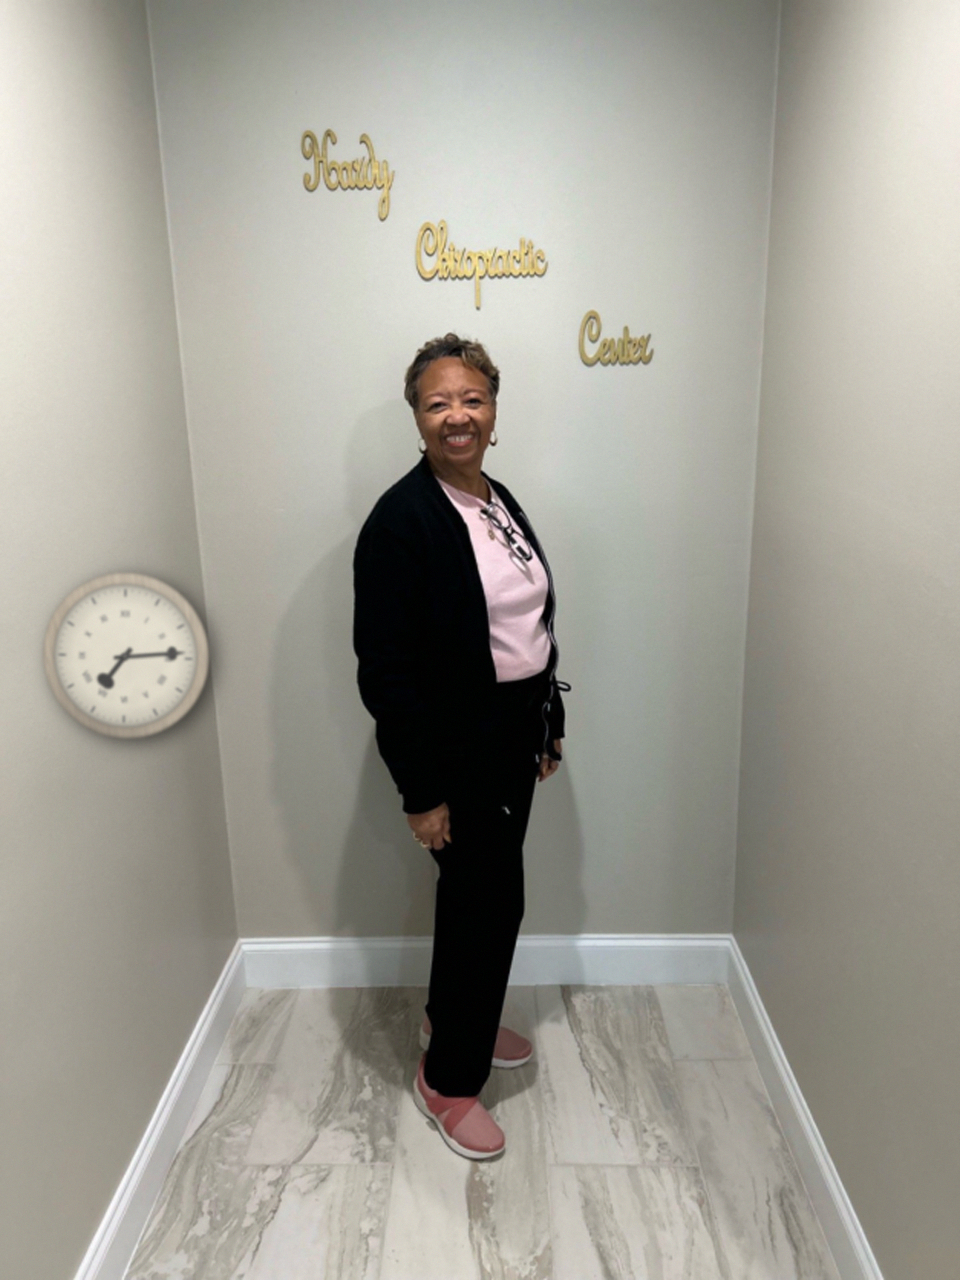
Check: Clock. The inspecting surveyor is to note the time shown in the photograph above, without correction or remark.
7:14
